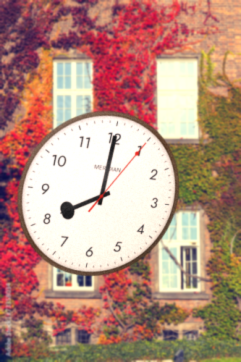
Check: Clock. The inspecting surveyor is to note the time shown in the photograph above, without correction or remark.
8:00:05
